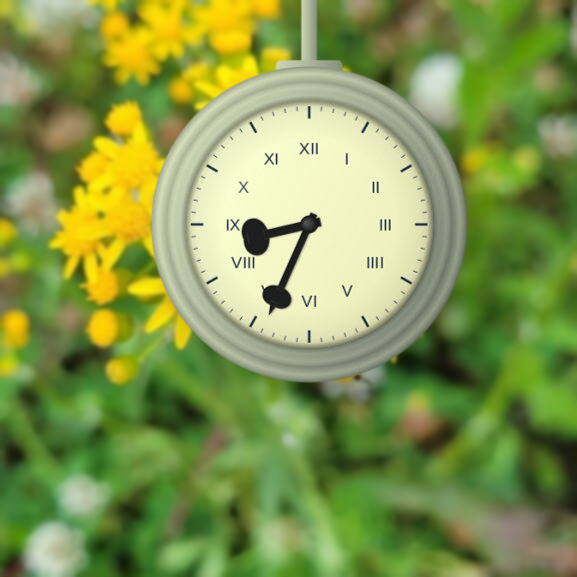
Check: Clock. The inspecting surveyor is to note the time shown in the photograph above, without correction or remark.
8:34
